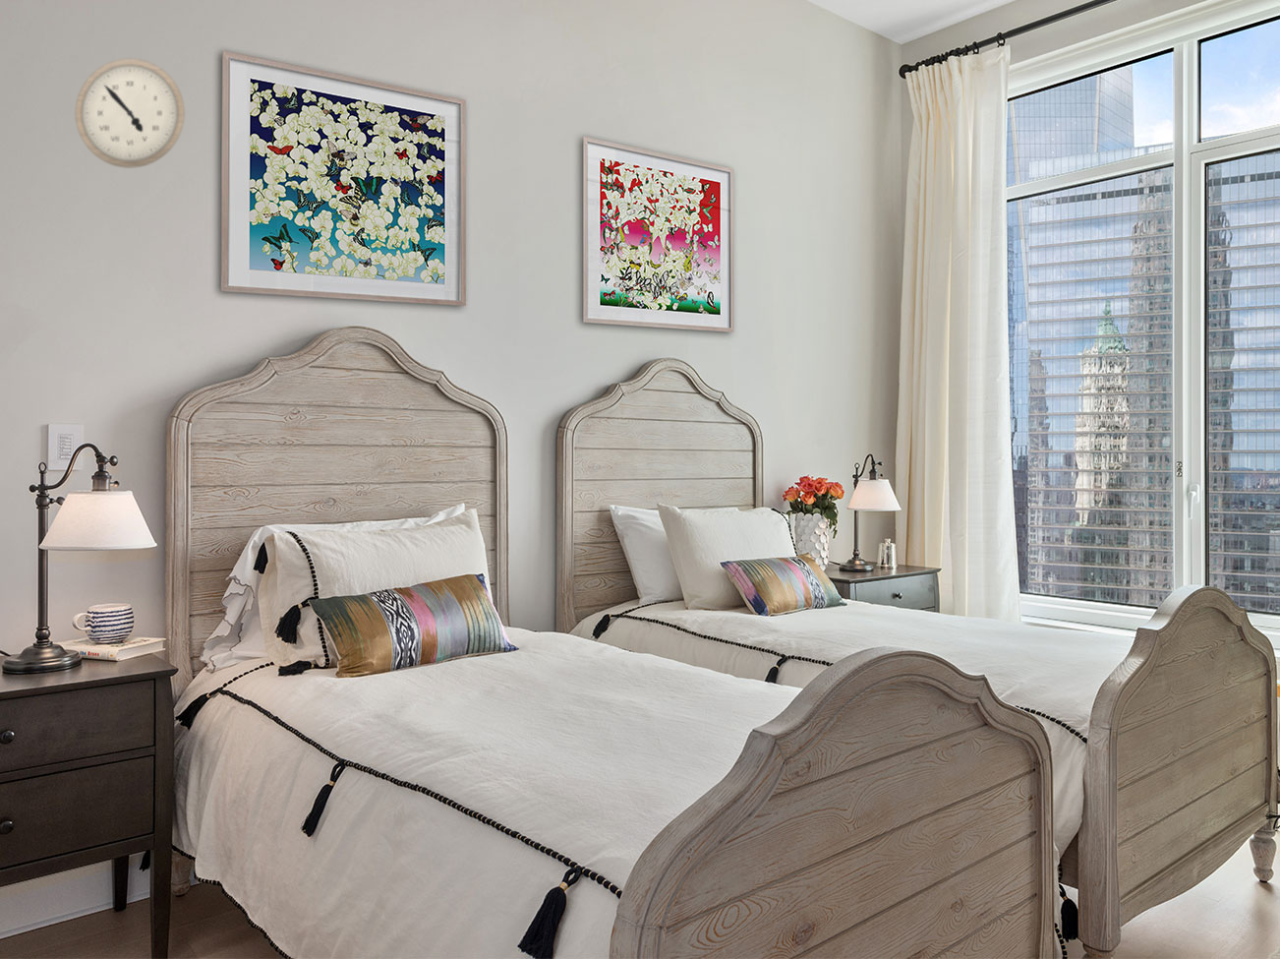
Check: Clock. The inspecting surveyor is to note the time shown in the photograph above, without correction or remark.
4:53
